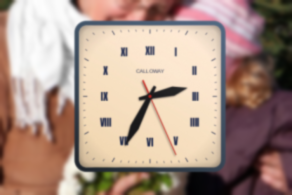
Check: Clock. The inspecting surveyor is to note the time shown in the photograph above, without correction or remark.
2:34:26
